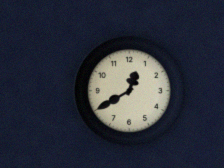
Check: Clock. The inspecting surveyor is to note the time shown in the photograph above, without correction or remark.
12:40
